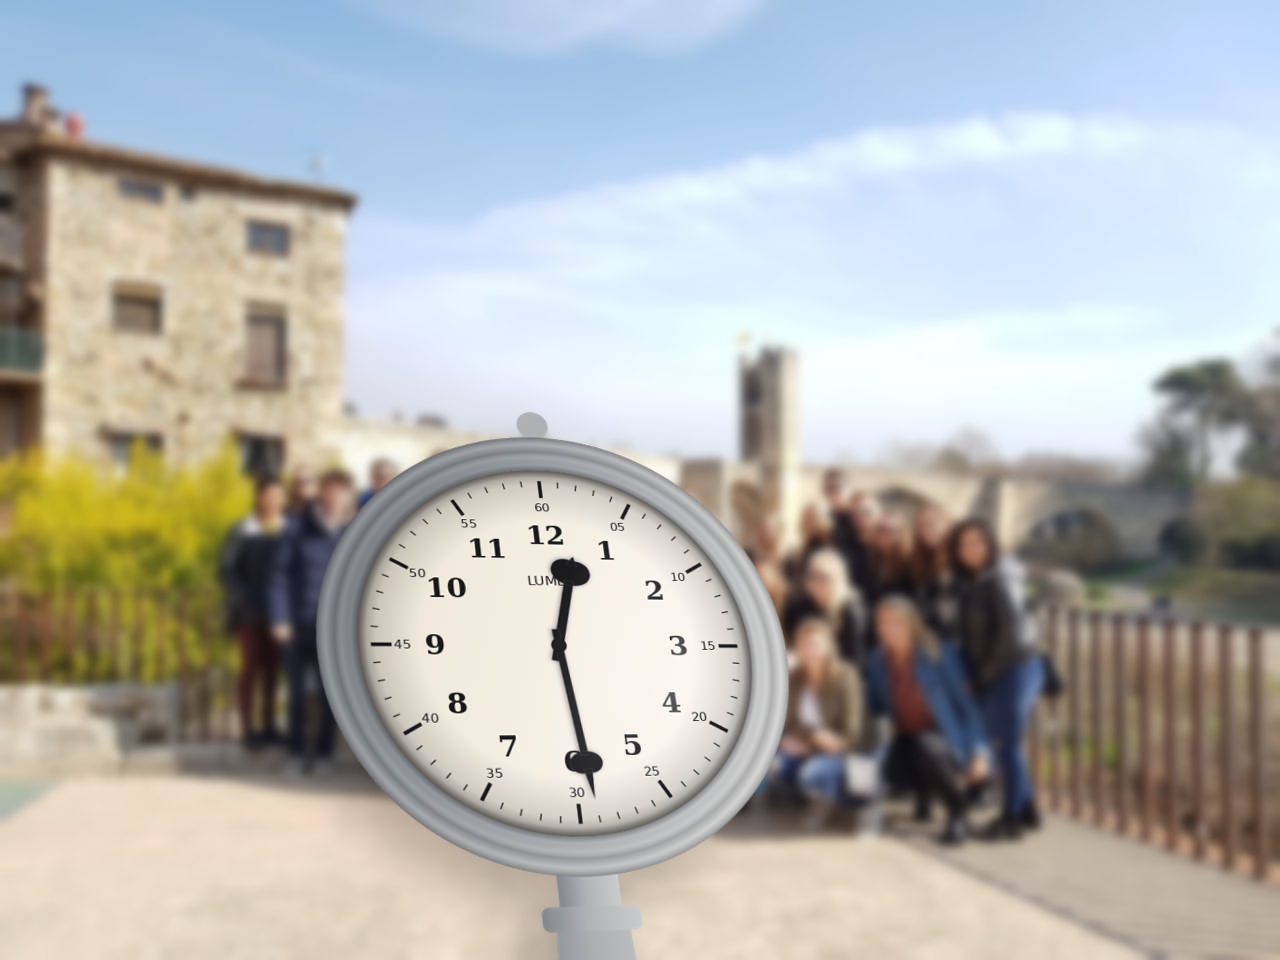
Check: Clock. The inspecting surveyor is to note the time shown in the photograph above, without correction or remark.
12:29
